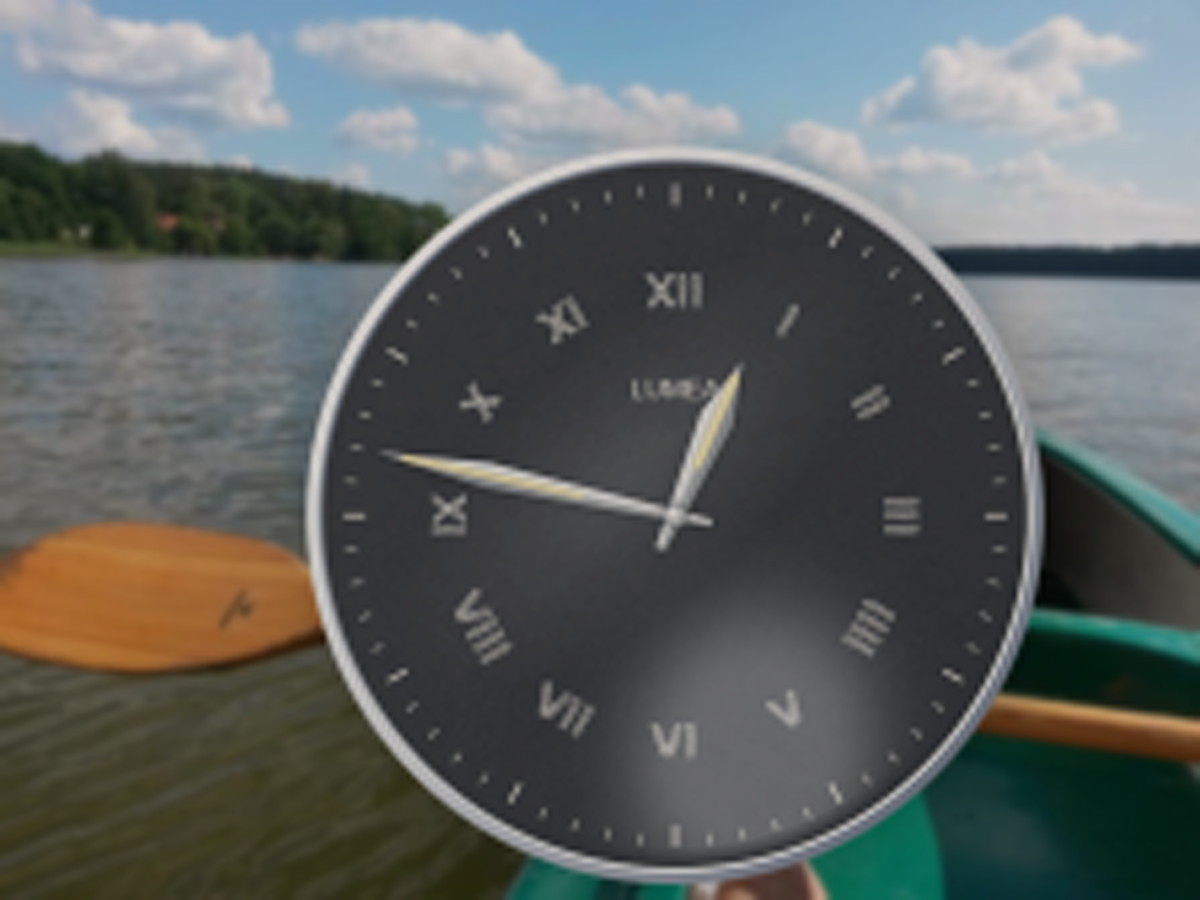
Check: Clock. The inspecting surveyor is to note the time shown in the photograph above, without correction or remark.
12:47
